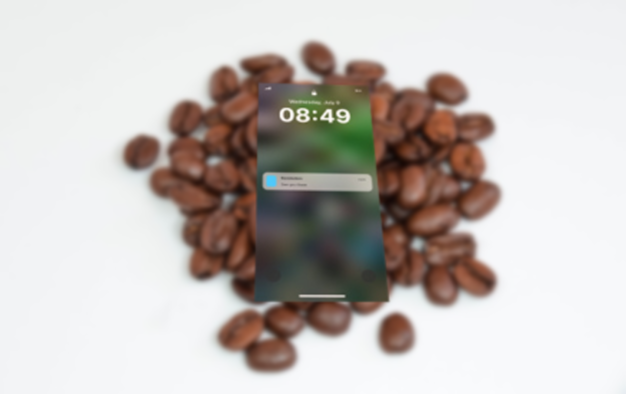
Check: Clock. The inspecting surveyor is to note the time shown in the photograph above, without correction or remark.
8:49
